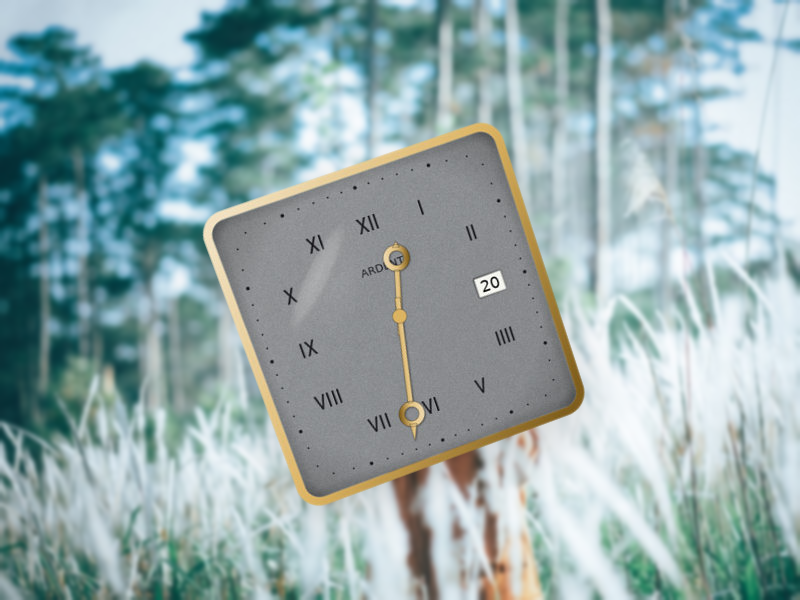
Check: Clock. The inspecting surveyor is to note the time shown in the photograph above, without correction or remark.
12:32
